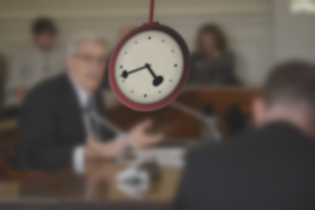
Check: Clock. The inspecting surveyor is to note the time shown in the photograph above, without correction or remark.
4:42
